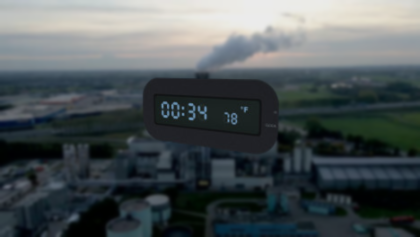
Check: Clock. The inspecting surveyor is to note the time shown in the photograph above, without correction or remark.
0:34
